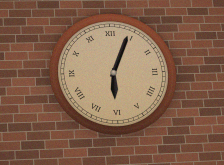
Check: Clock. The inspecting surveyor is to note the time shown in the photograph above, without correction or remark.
6:04
